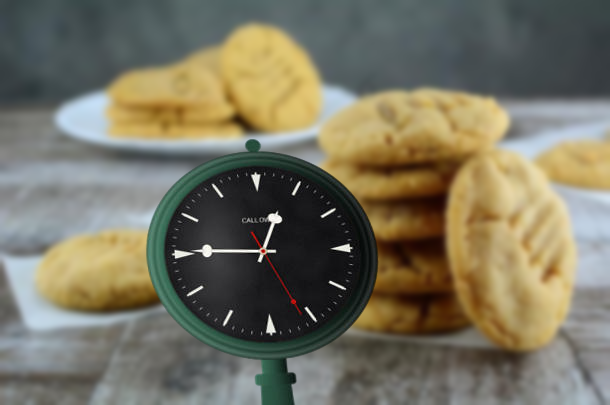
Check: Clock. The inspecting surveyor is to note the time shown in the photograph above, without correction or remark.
12:45:26
